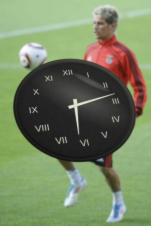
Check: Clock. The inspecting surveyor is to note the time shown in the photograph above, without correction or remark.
6:13
